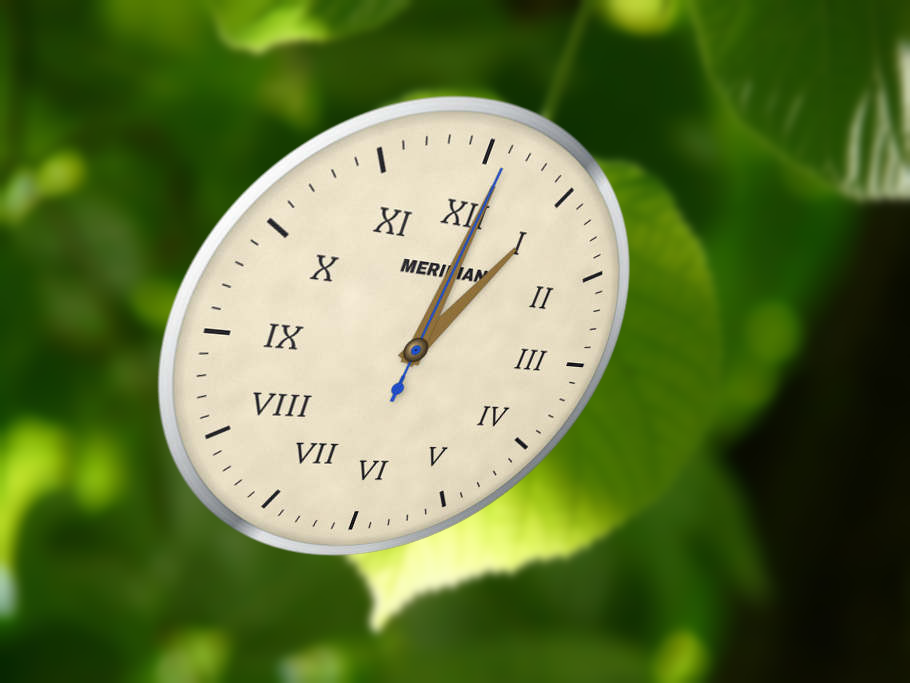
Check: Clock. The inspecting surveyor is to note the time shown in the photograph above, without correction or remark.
1:01:01
